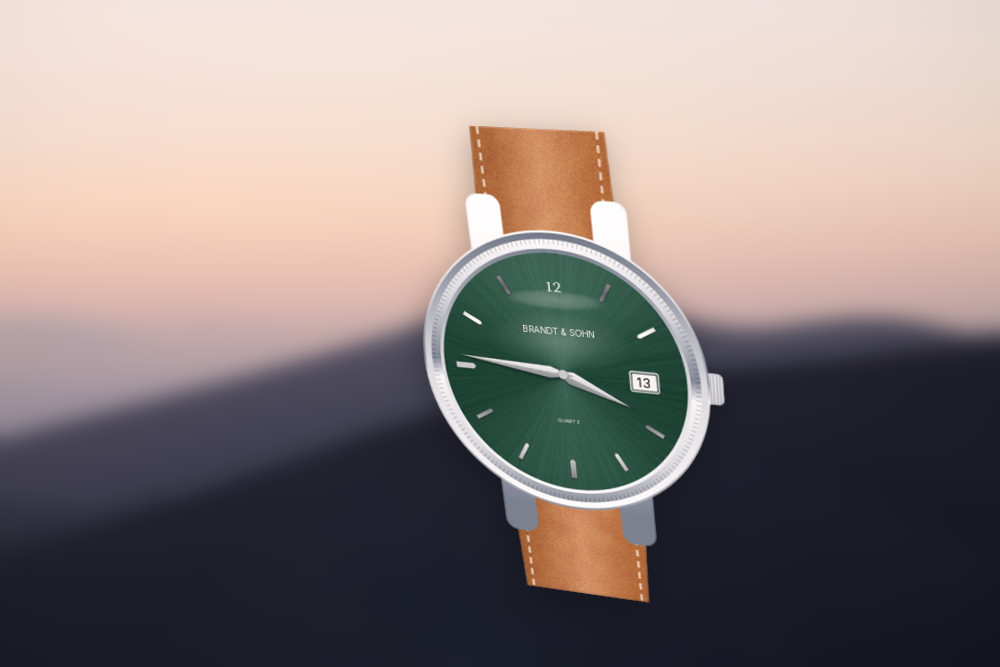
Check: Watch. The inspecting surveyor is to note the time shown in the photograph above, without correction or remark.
3:46
